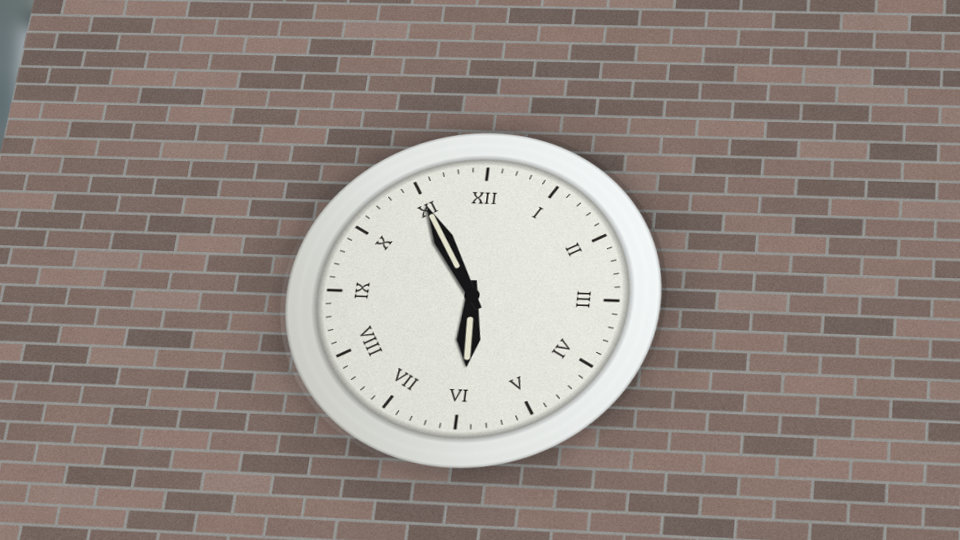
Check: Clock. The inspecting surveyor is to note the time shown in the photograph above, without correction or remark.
5:55
